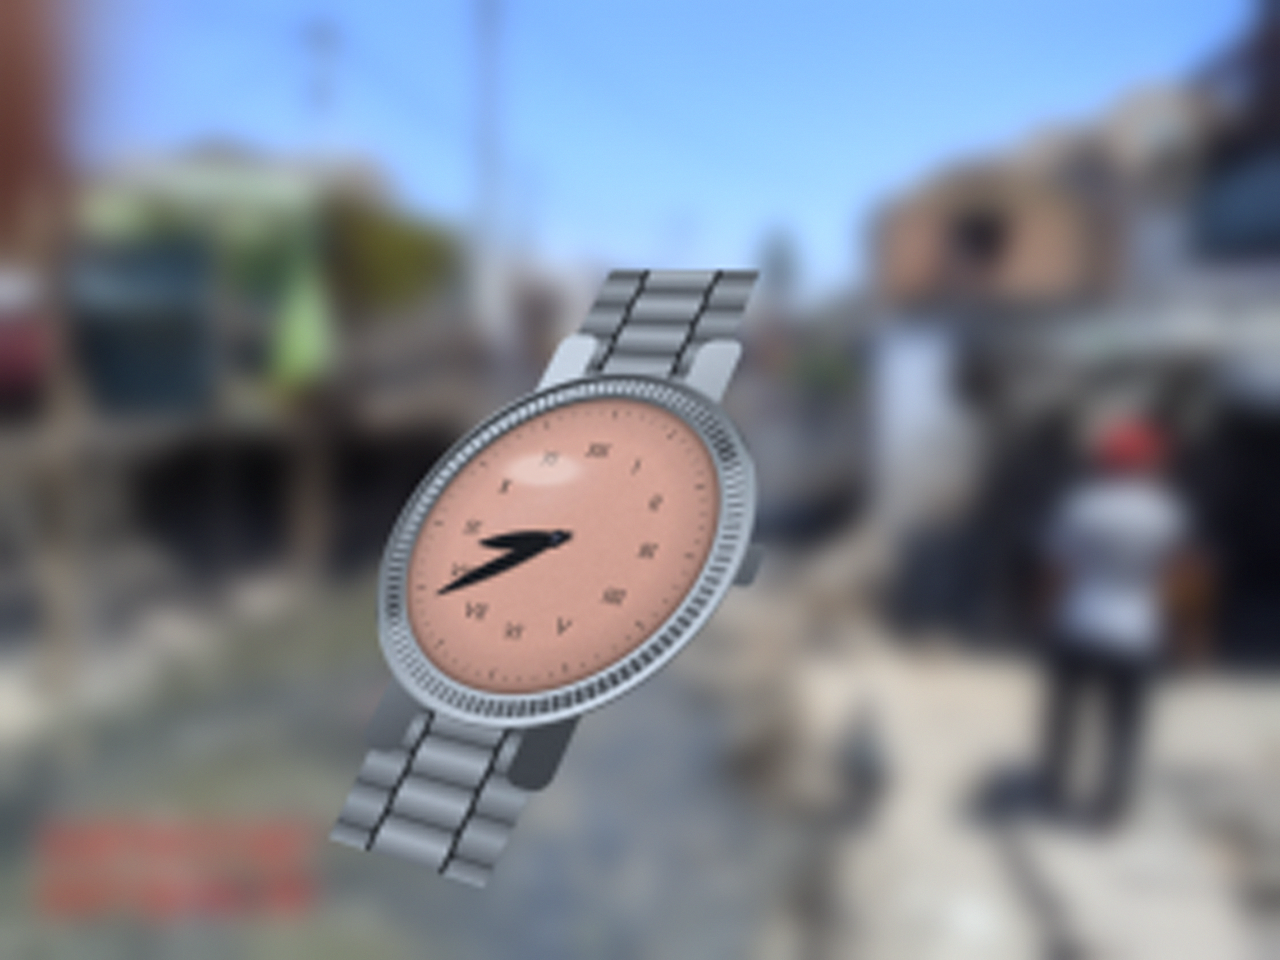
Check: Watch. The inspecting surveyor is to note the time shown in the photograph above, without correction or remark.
8:39
